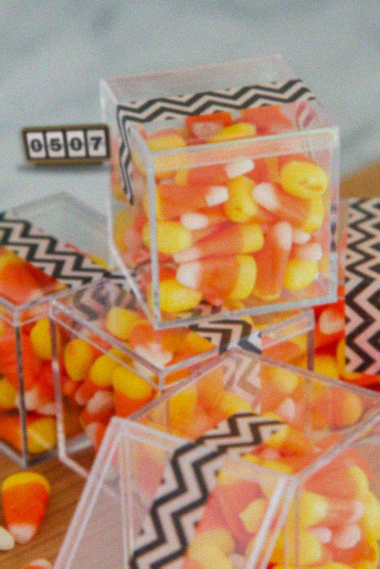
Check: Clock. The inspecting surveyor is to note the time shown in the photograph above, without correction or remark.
5:07
